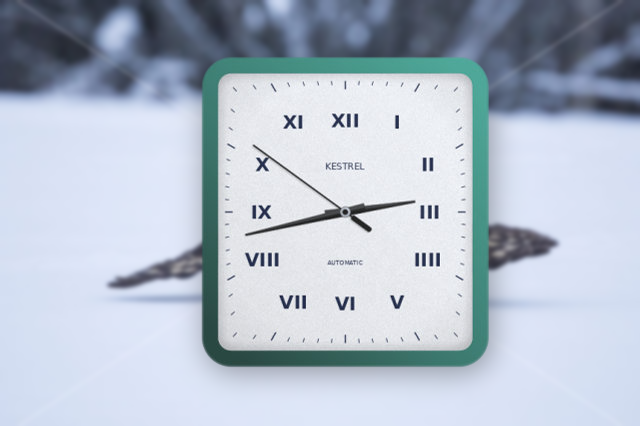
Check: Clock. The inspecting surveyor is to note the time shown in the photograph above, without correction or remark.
2:42:51
